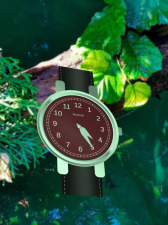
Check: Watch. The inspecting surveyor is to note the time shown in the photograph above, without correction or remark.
4:25
